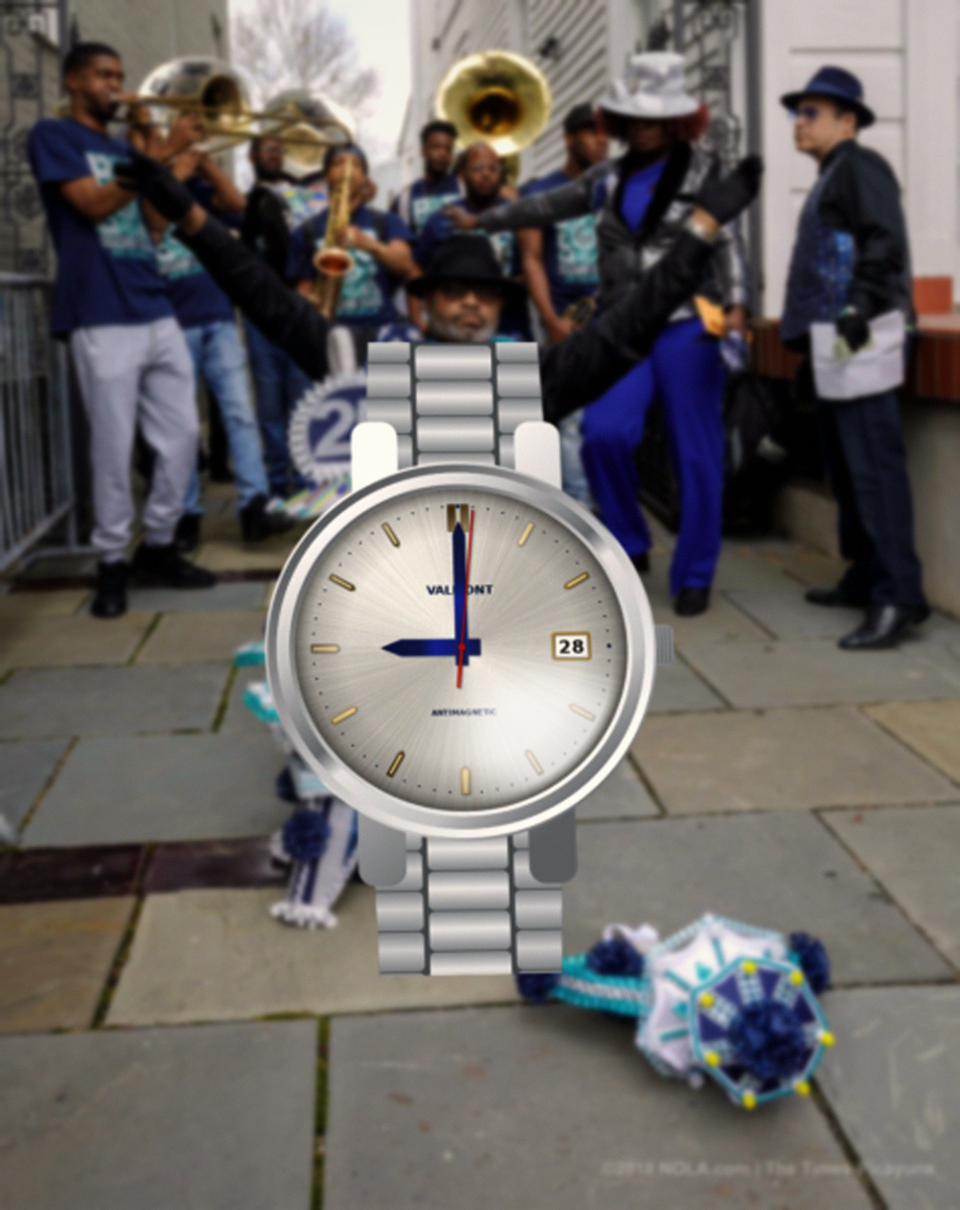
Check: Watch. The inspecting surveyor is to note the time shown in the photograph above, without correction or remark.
9:00:01
